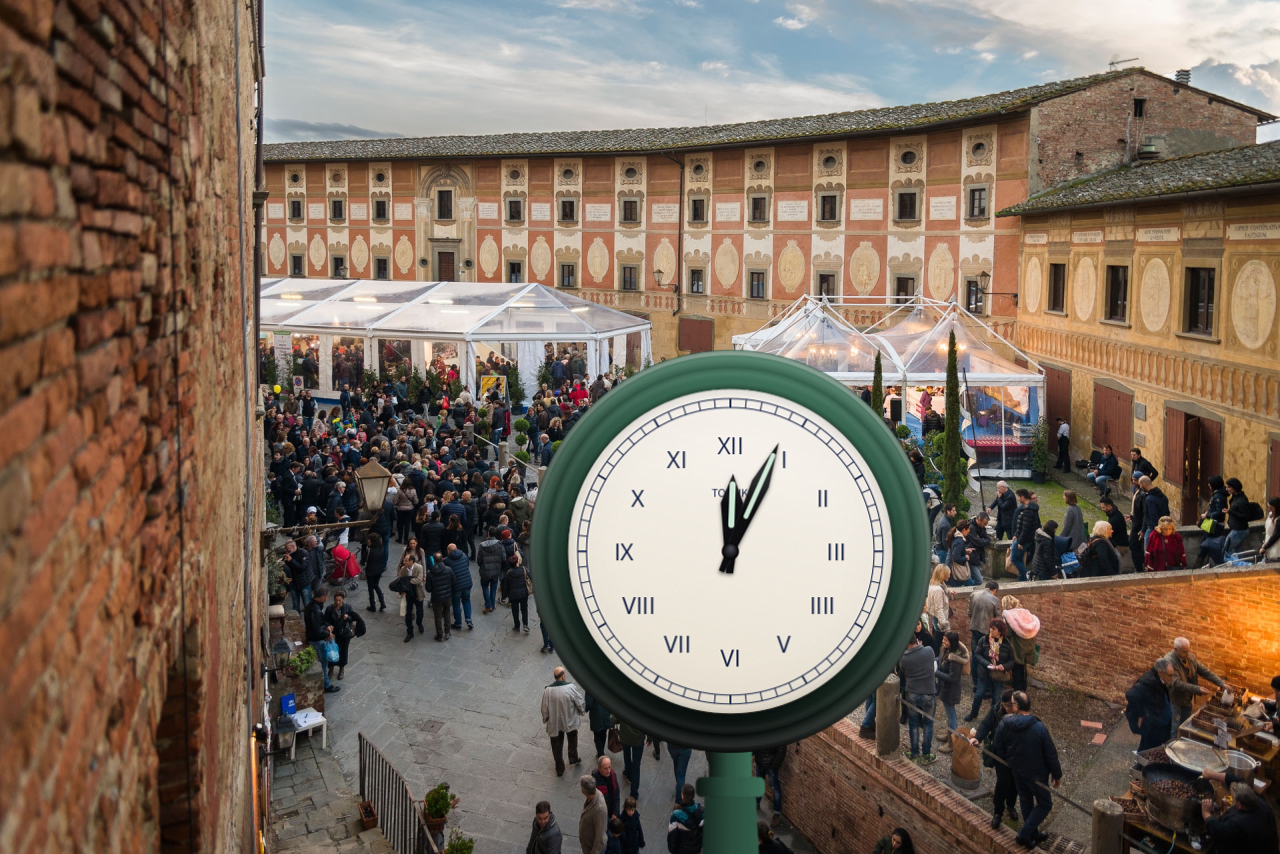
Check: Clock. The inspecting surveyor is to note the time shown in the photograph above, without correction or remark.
12:04
